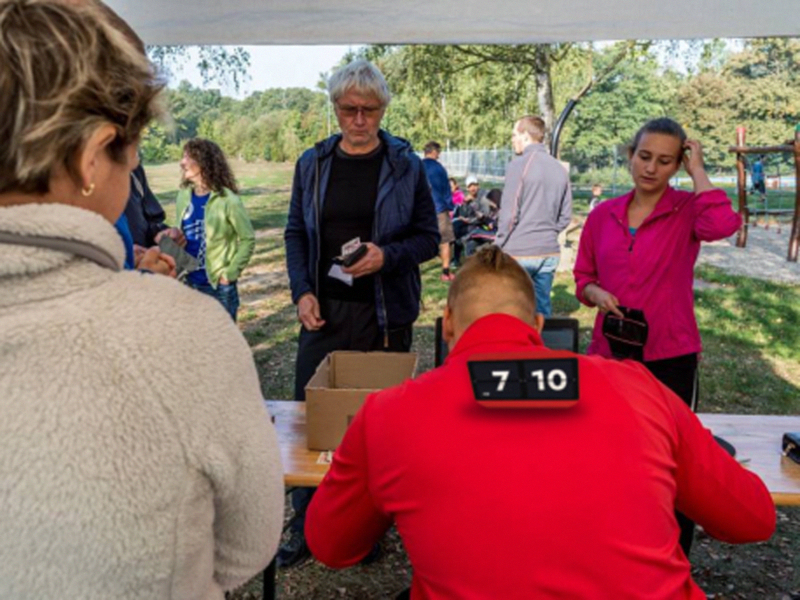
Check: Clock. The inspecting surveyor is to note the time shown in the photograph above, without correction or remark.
7:10
